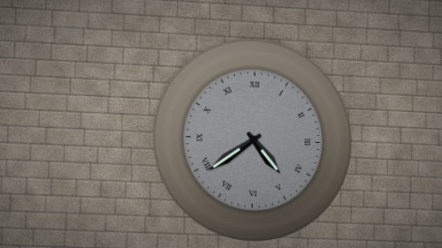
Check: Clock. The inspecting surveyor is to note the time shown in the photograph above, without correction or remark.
4:39
